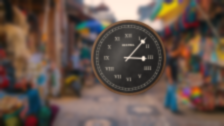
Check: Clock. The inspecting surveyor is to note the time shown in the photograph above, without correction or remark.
3:07
